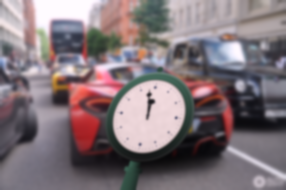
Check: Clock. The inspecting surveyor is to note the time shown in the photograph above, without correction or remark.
11:58
